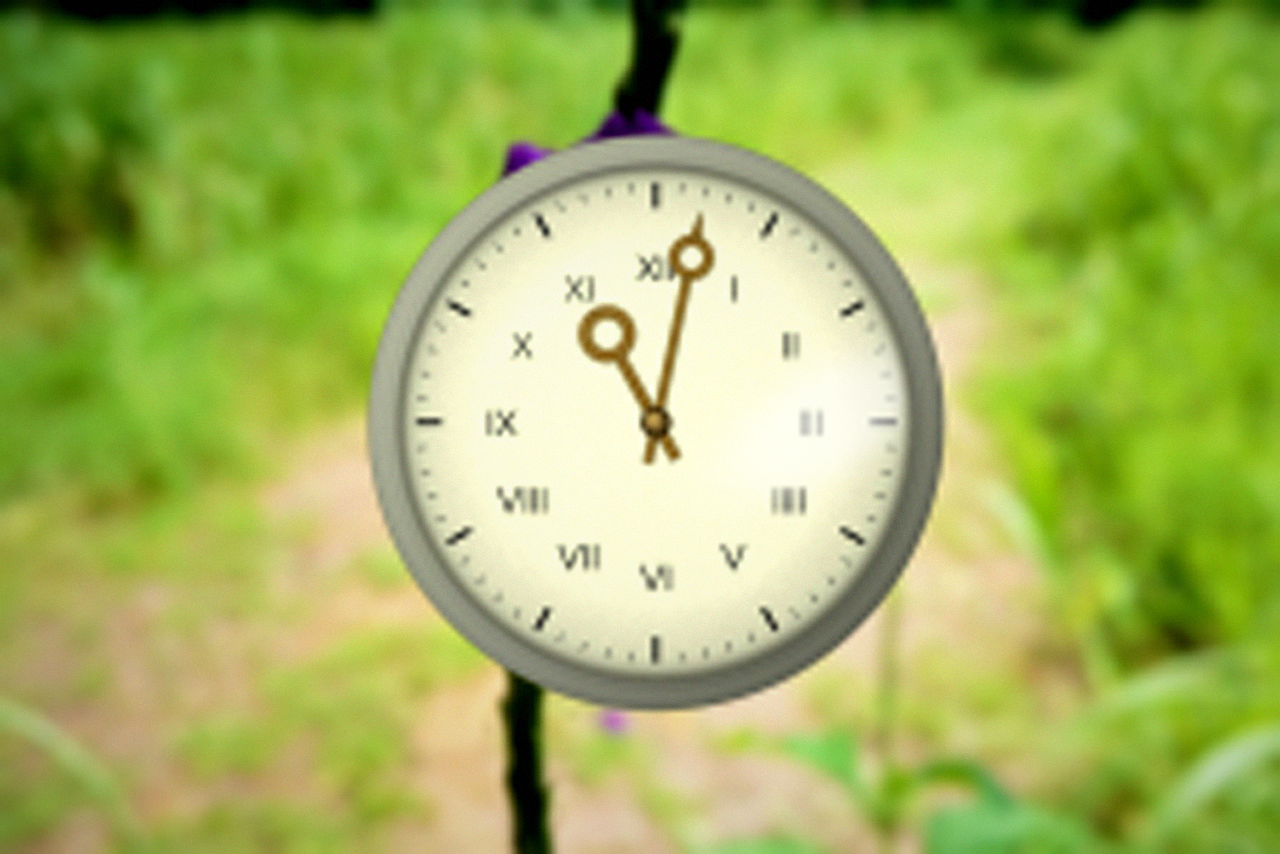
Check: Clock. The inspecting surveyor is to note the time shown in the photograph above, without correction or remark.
11:02
